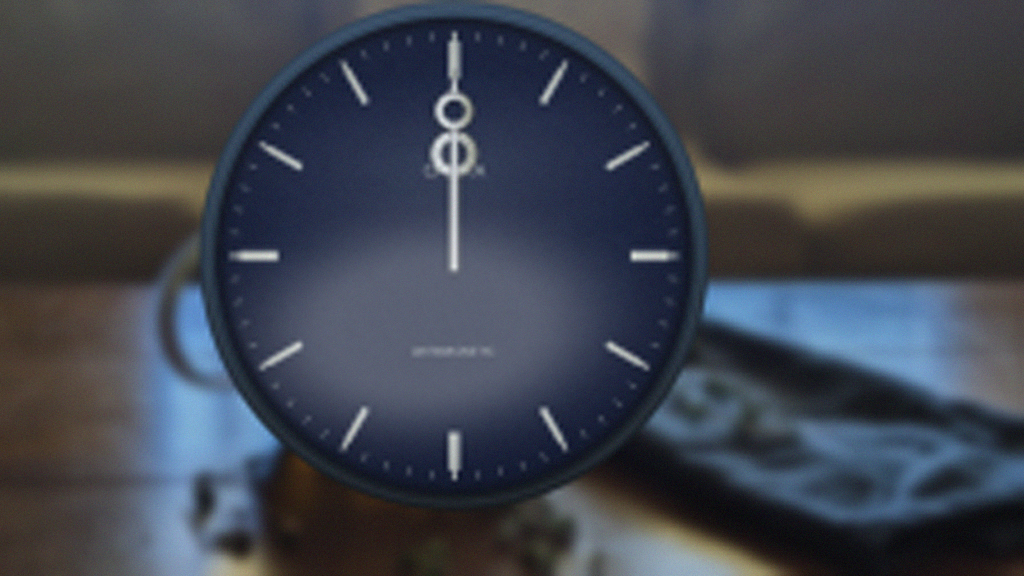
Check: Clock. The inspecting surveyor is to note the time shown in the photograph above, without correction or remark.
12:00
